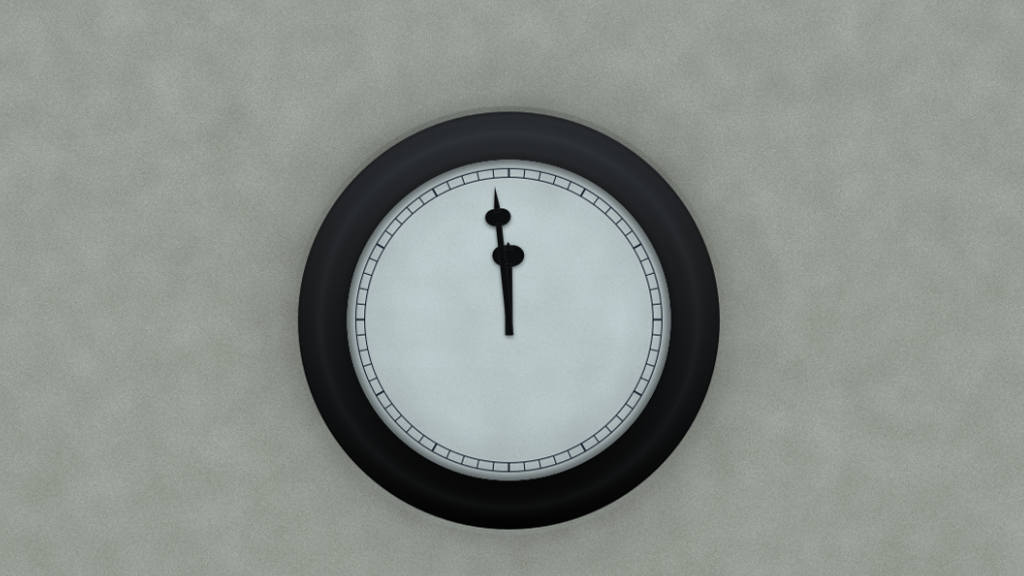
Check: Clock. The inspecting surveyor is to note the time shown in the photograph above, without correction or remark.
11:59
